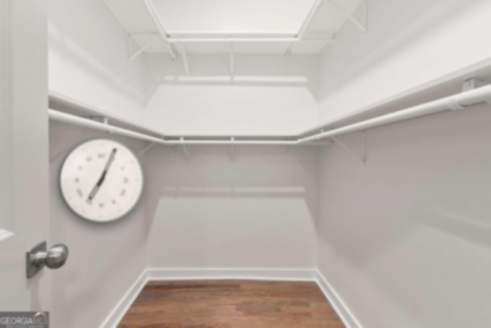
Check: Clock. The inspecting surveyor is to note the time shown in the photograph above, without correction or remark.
7:04
